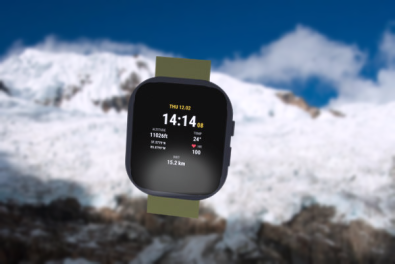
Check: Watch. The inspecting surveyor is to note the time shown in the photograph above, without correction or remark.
14:14
